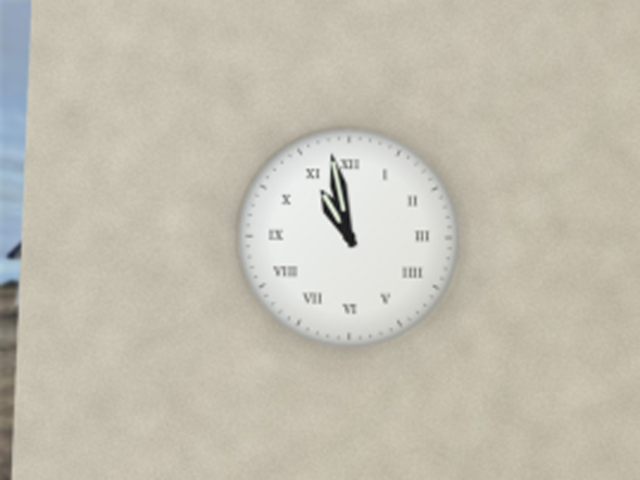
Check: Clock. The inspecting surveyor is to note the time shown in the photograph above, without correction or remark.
10:58
